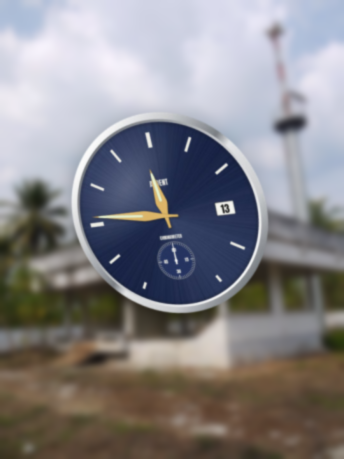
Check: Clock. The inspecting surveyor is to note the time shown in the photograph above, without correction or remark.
11:46
